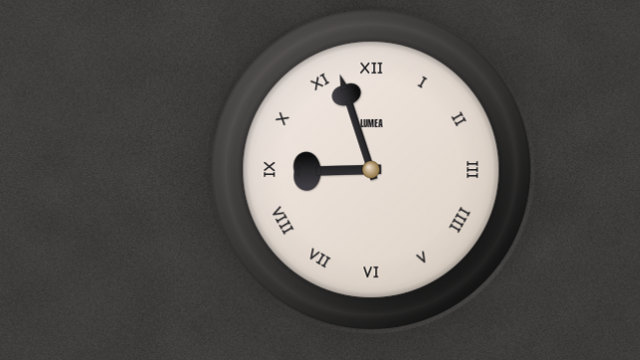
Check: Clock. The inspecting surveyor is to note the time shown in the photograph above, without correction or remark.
8:57
